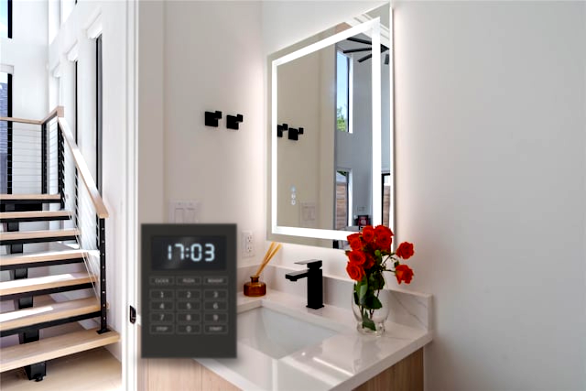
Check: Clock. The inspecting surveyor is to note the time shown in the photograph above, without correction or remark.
17:03
